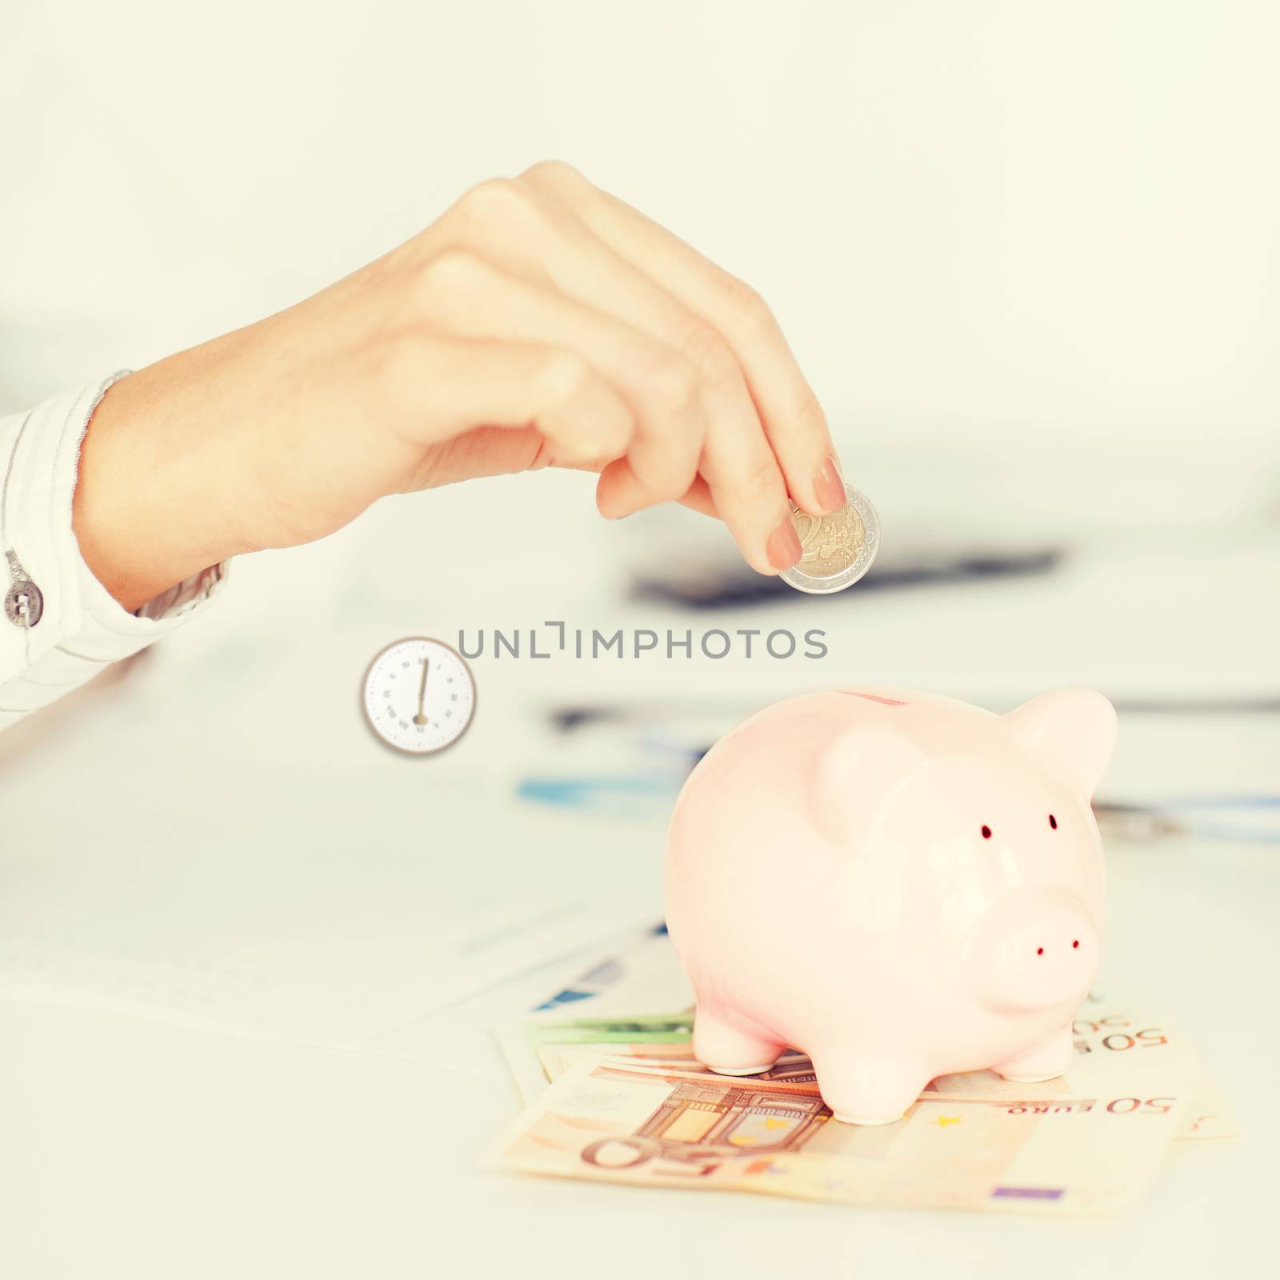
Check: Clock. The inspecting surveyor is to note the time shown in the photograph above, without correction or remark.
6:01
